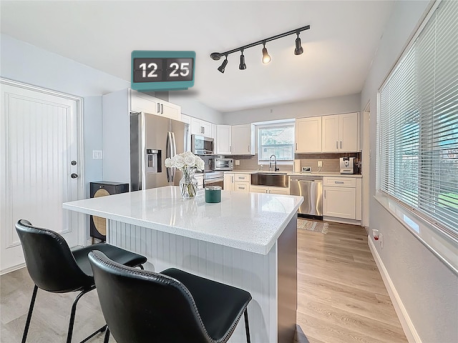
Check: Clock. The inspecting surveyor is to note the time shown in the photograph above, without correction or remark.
12:25
